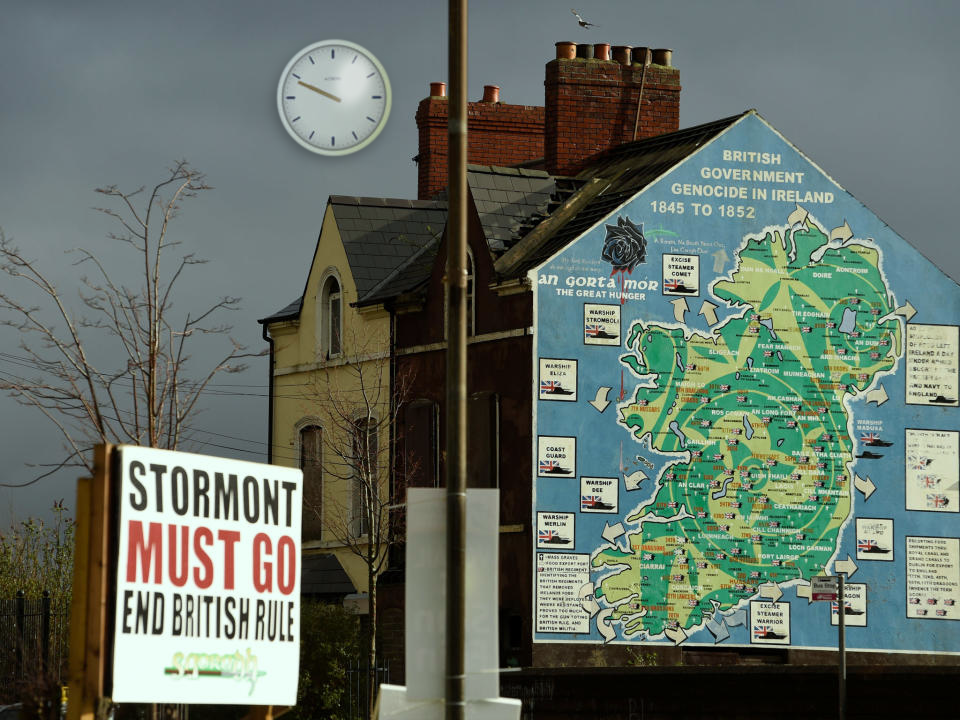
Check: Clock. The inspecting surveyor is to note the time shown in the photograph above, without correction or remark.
9:49
